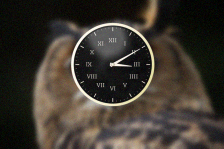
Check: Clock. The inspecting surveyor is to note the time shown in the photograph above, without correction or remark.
3:10
